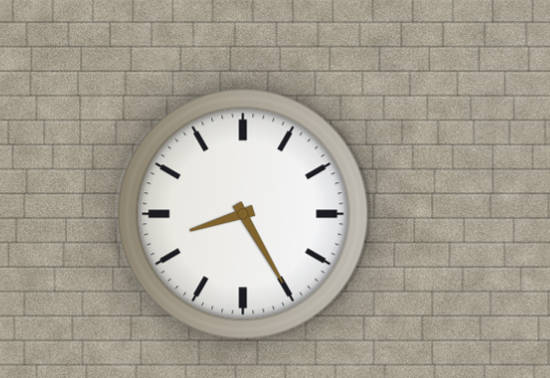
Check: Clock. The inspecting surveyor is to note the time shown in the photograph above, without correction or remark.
8:25
